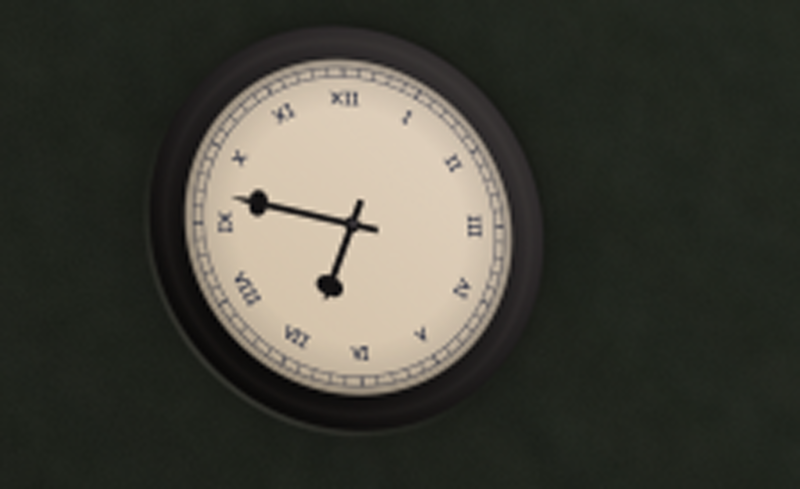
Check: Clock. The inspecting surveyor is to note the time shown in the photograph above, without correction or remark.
6:47
